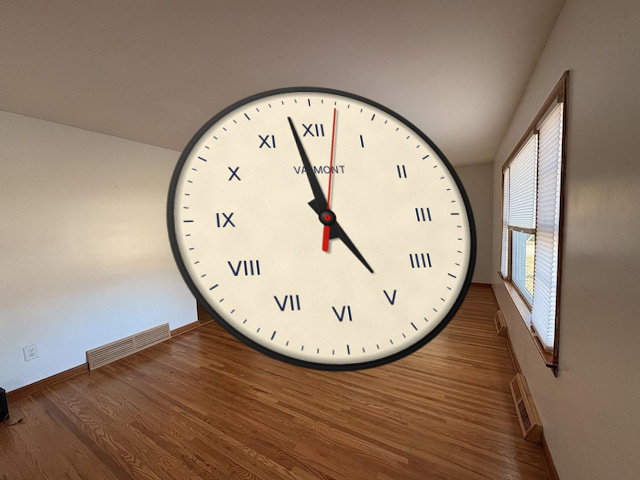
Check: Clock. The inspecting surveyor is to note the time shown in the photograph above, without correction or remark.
4:58:02
